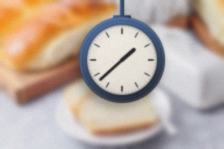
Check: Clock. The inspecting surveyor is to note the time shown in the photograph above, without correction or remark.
1:38
